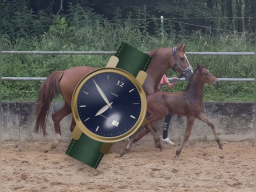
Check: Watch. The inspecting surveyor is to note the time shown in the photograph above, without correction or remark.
6:50
